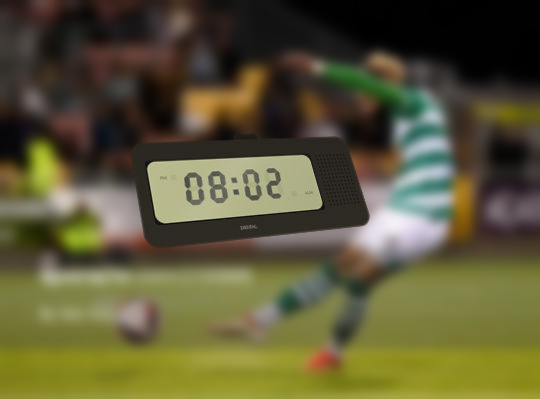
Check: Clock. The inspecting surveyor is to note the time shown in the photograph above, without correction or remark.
8:02
